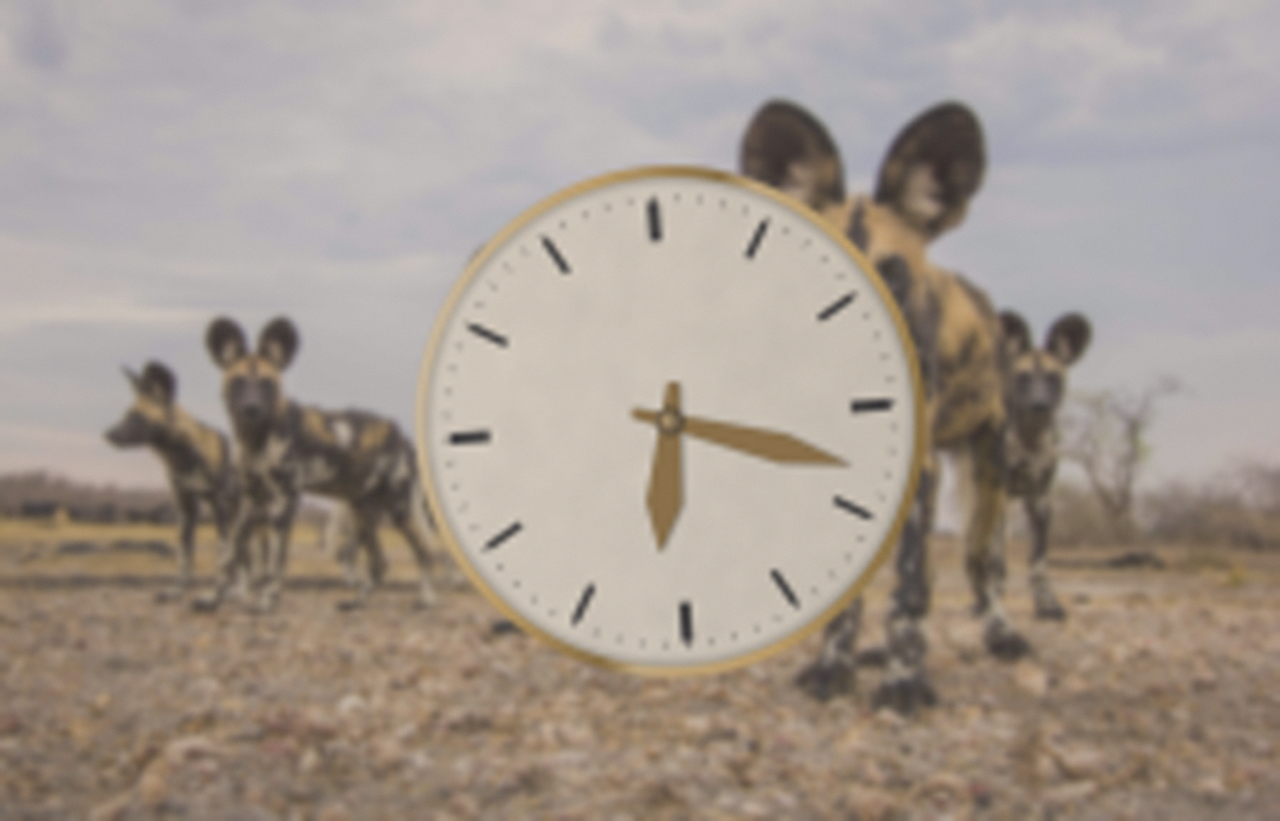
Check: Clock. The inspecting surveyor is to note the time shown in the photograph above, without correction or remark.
6:18
